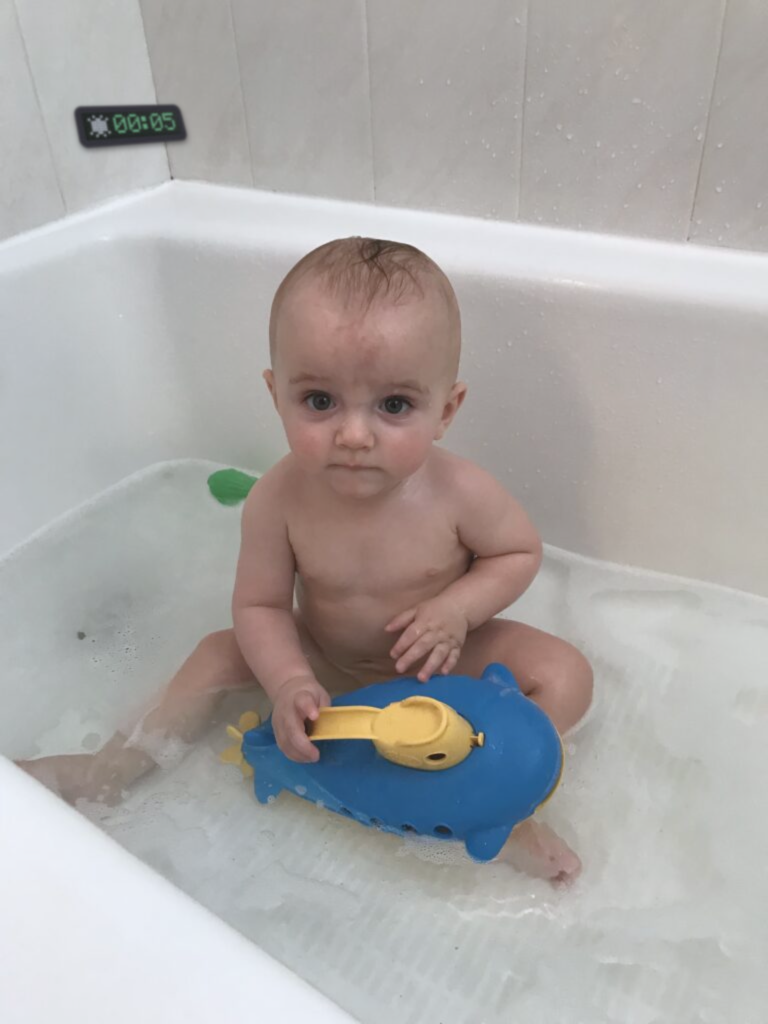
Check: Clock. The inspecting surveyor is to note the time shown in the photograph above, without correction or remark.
0:05
